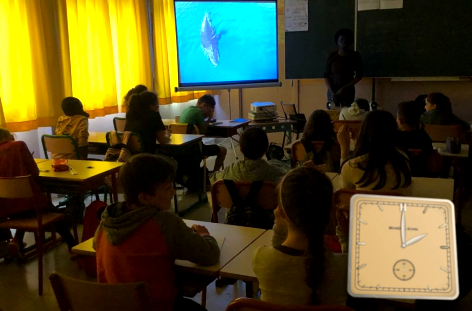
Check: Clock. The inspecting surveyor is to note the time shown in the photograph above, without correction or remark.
2:00
